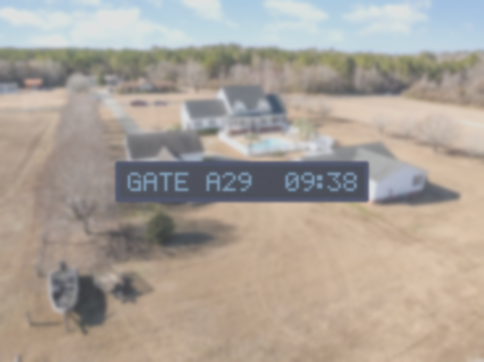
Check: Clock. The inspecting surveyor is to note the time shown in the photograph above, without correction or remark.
9:38
